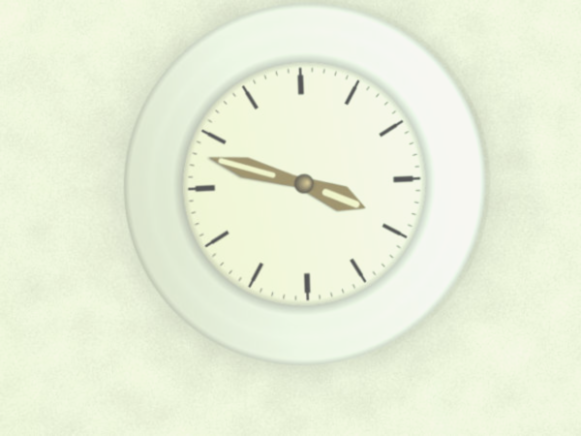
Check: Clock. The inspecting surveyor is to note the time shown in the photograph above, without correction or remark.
3:48
